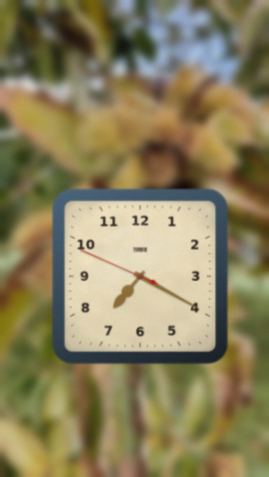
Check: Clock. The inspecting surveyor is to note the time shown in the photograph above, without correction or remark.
7:19:49
